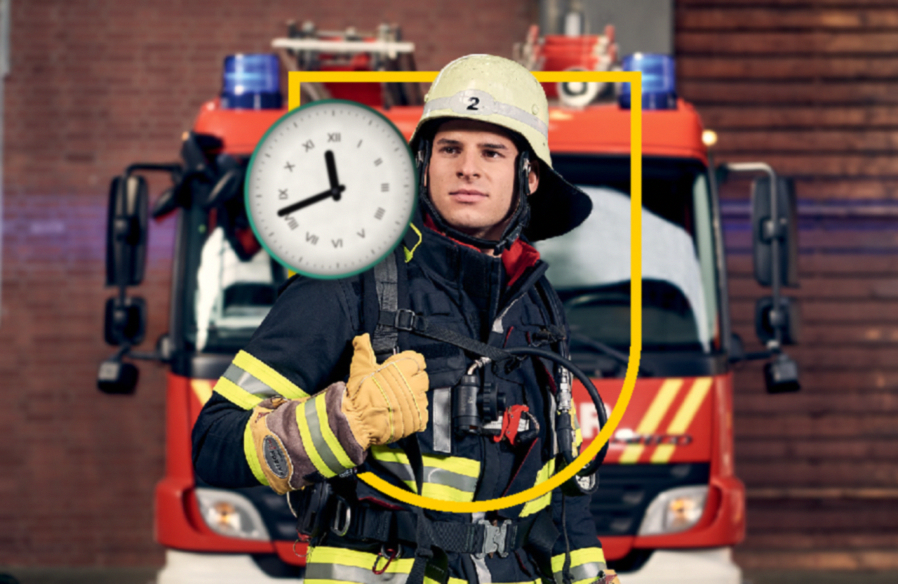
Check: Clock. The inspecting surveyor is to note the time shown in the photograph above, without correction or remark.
11:42
